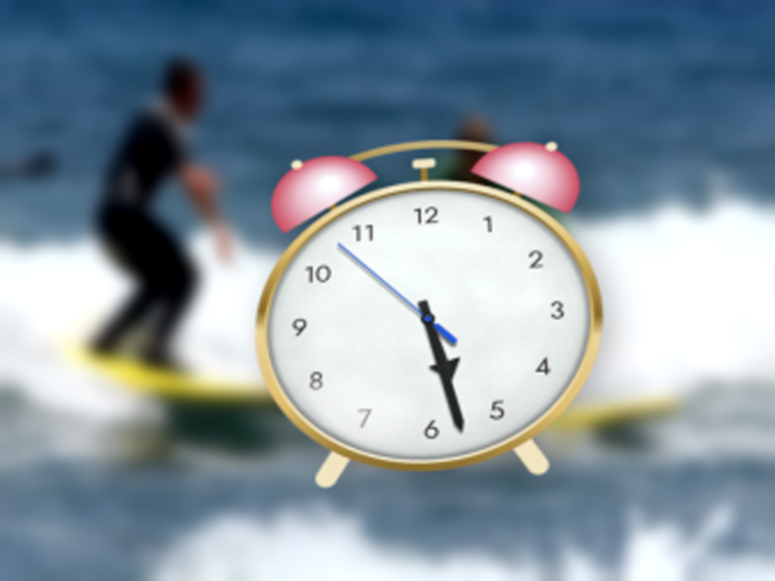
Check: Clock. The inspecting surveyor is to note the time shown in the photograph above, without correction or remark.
5:27:53
